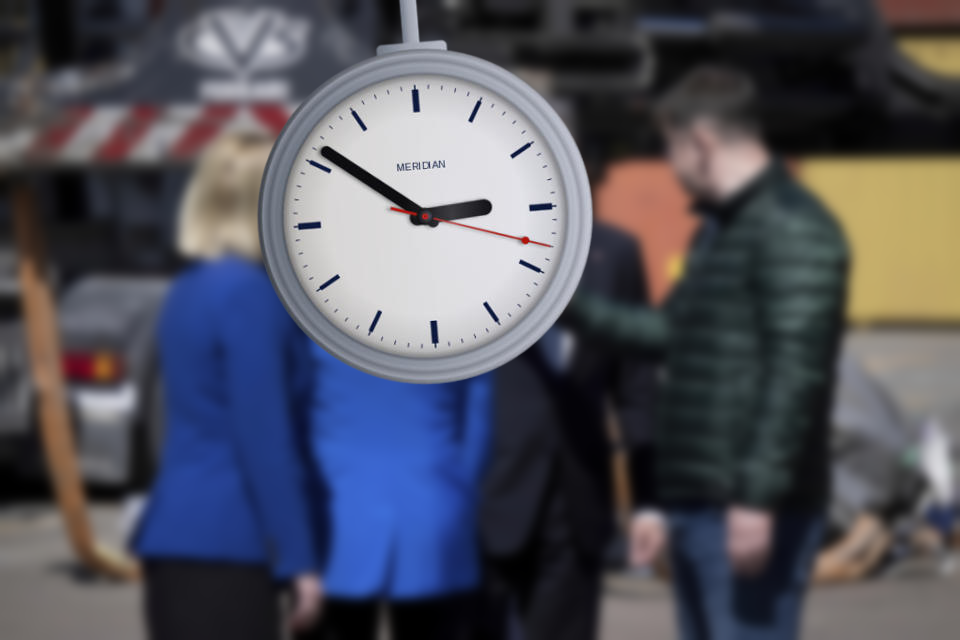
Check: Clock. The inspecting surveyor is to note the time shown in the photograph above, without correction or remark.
2:51:18
